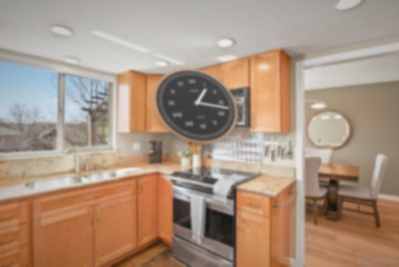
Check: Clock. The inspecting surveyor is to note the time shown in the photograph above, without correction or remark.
1:17
